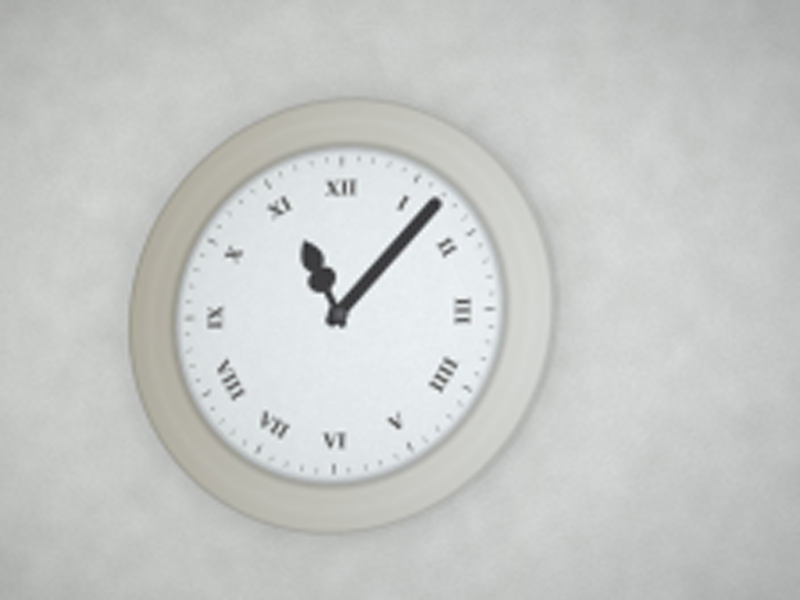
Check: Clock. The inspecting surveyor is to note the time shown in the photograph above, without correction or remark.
11:07
